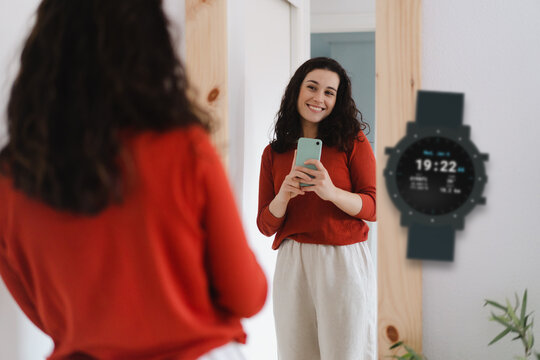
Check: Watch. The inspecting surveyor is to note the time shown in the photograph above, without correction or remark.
19:22
